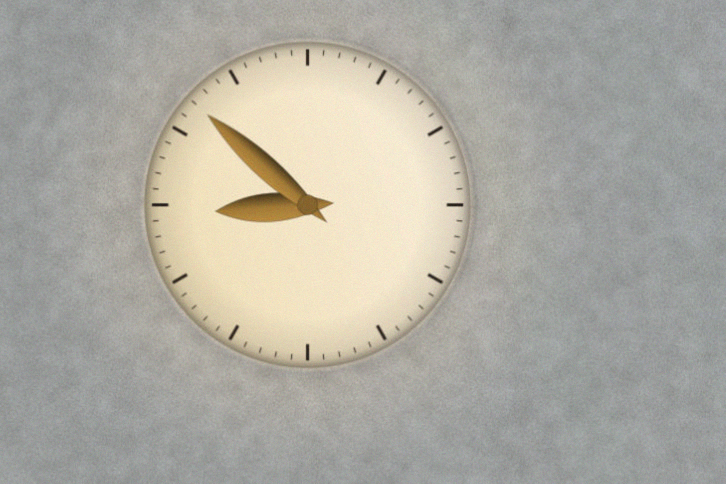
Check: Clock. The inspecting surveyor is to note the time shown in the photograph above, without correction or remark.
8:52
